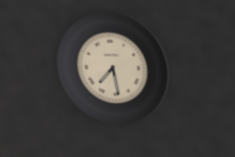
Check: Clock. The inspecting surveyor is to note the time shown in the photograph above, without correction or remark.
7:29
